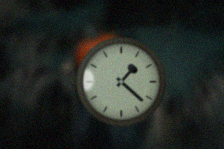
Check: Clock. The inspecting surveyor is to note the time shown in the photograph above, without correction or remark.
1:22
